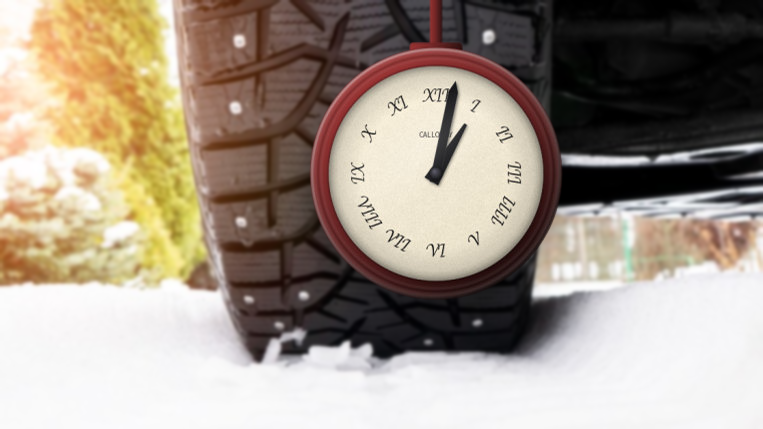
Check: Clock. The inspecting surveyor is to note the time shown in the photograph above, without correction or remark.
1:02
